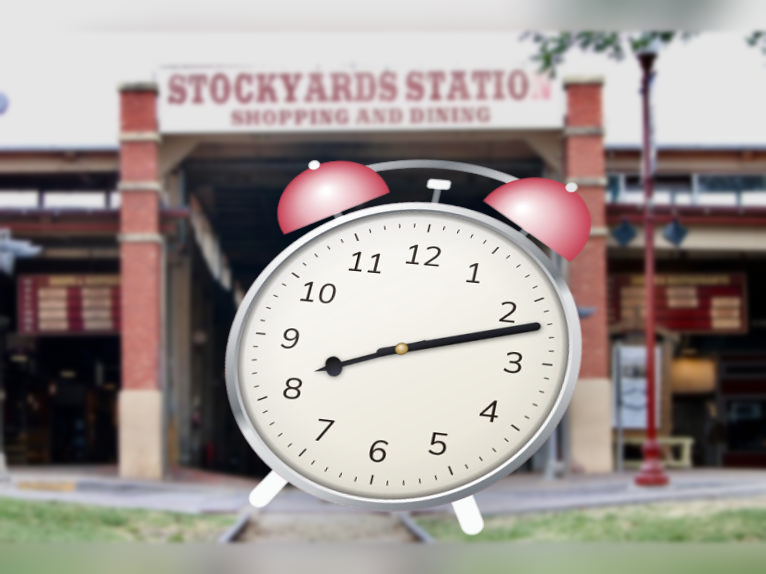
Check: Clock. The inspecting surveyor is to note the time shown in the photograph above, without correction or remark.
8:12
